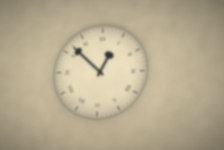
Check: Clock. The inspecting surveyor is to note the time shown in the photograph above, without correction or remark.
12:52
